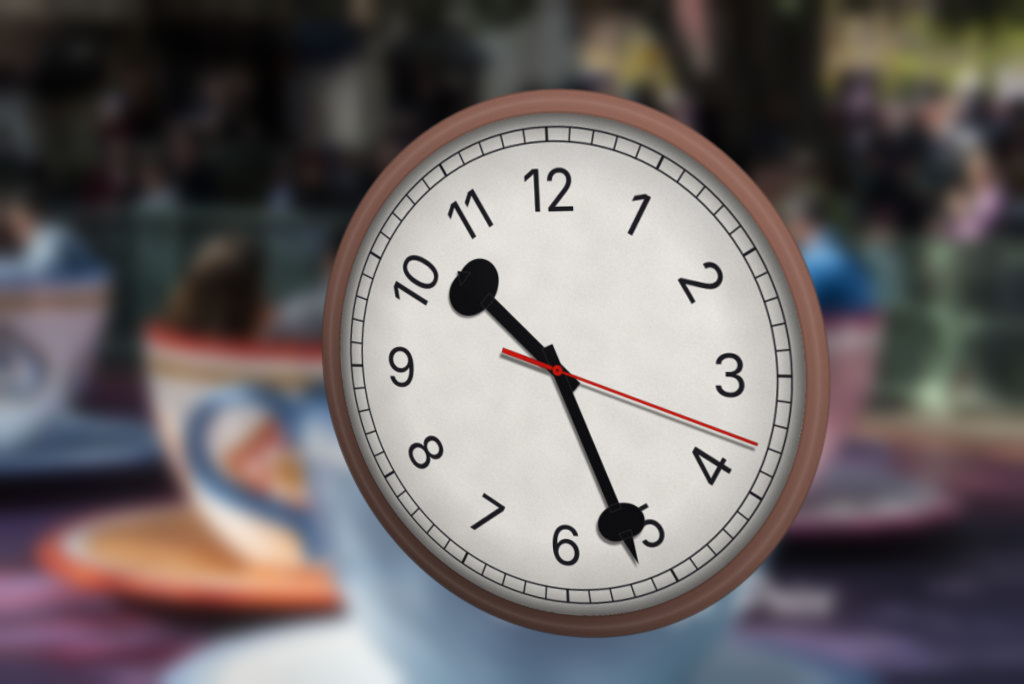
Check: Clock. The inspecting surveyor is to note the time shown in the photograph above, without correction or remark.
10:26:18
